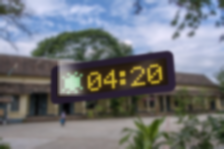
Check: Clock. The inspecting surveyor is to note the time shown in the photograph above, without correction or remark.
4:20
